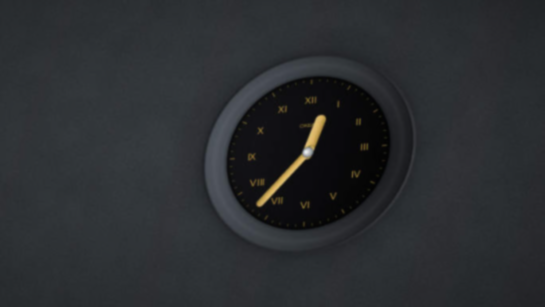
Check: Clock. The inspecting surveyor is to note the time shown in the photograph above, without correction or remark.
12:37
